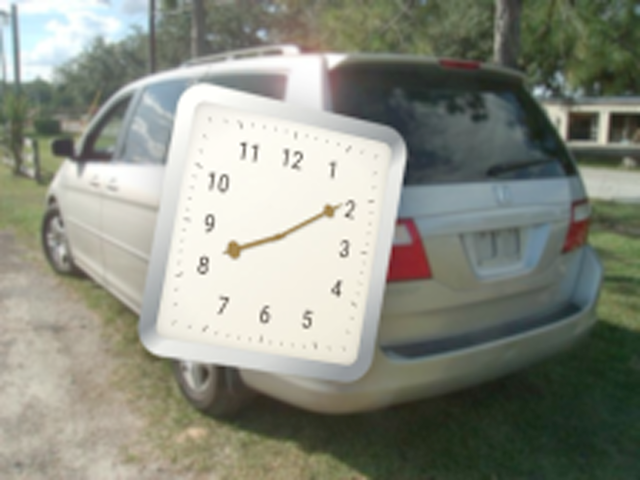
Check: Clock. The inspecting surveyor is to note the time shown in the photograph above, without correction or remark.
8:09
